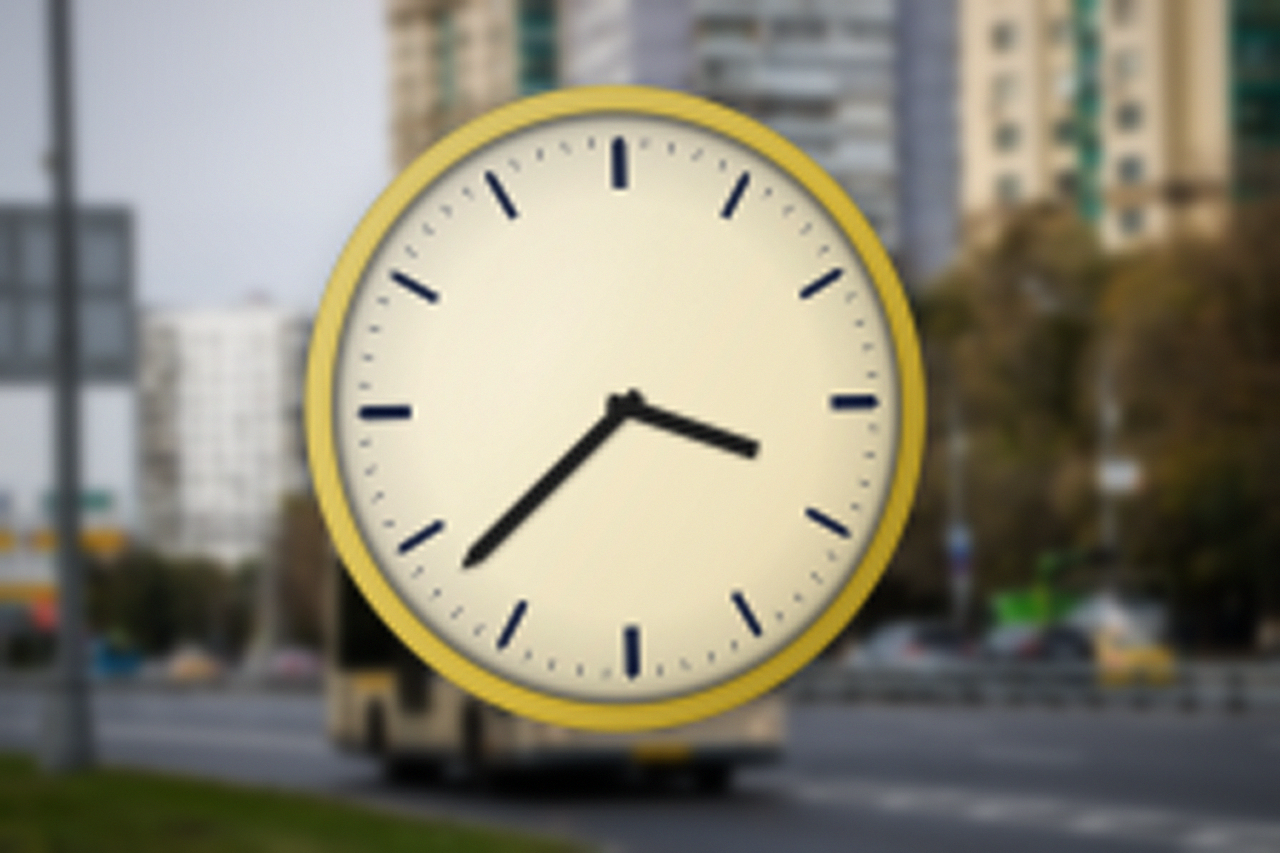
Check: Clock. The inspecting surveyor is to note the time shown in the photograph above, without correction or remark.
3:38
